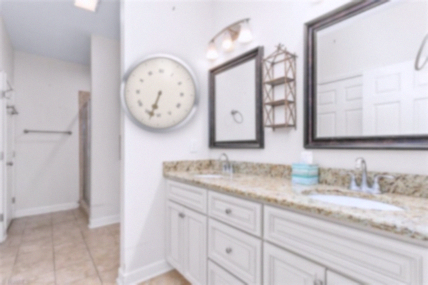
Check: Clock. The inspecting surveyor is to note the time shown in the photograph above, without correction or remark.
6:33
